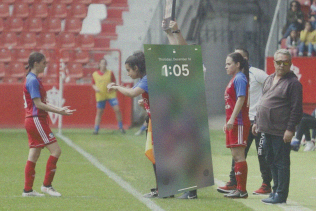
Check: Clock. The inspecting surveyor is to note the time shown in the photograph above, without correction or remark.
1:05
